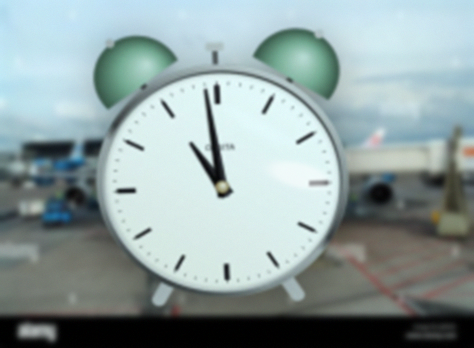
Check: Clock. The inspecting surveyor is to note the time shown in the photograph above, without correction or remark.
10:59
